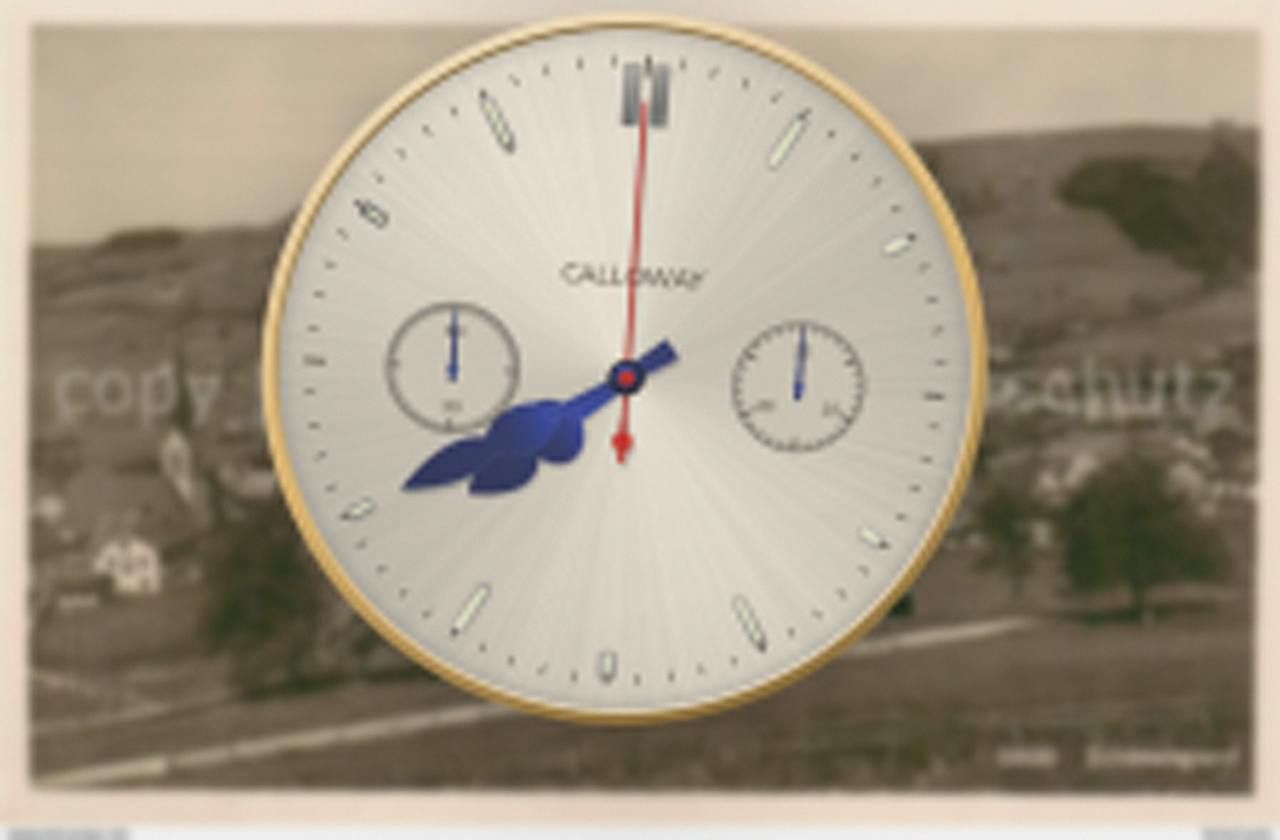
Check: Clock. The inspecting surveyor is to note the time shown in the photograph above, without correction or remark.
7:40
